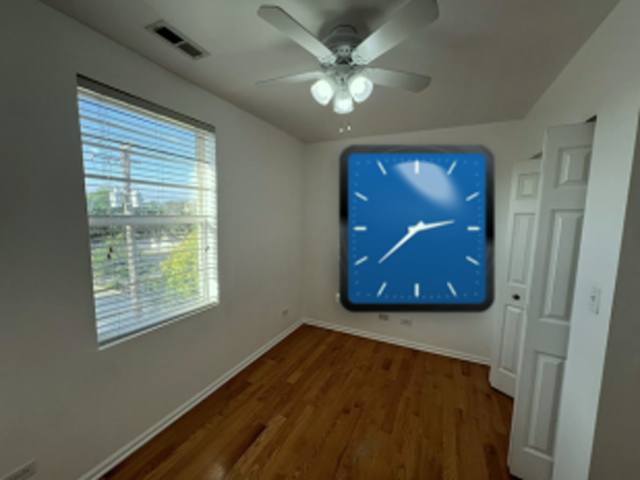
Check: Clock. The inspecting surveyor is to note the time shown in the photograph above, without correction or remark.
2:38
